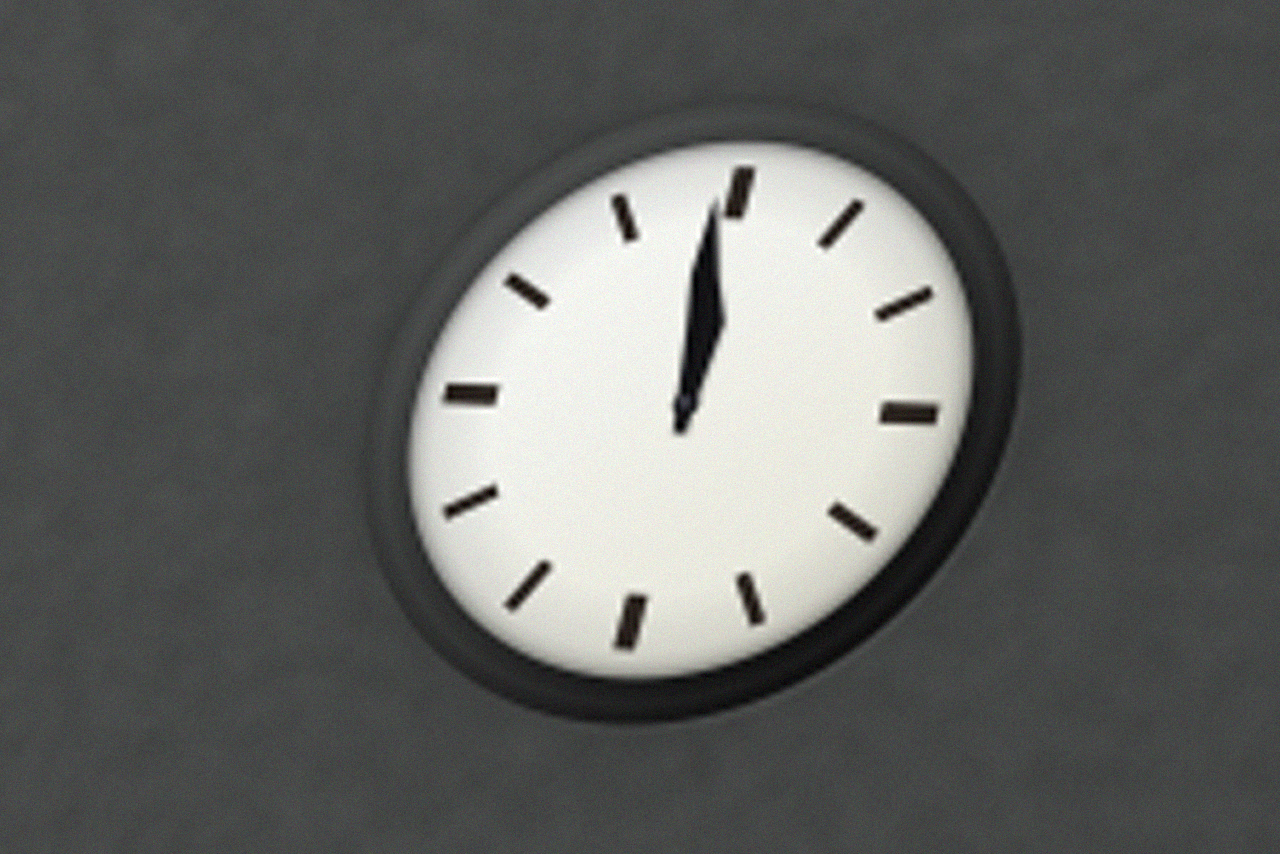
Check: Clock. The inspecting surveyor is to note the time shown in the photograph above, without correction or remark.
11:59
